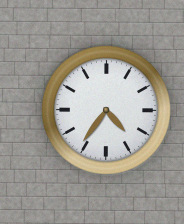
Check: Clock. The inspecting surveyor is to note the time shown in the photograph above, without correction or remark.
4:36
